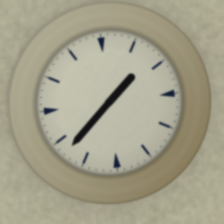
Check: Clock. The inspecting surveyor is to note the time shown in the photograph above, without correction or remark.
1:38
